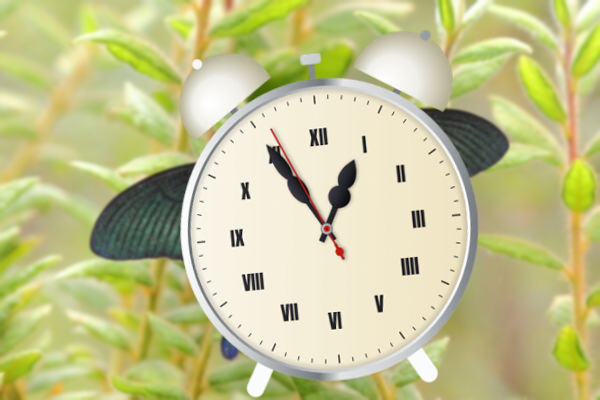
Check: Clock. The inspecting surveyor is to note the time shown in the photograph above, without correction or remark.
12:54:56
